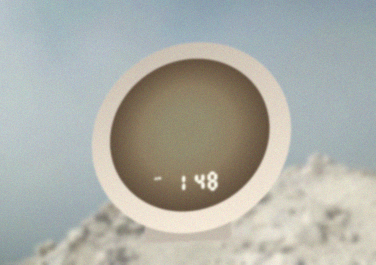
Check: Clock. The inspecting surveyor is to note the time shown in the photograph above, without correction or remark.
1:48
